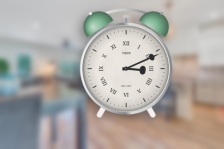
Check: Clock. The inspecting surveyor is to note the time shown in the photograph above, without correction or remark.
3:11
